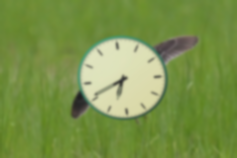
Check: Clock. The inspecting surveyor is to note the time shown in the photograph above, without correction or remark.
6:41
